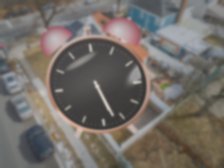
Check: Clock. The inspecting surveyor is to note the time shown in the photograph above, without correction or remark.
5:27
